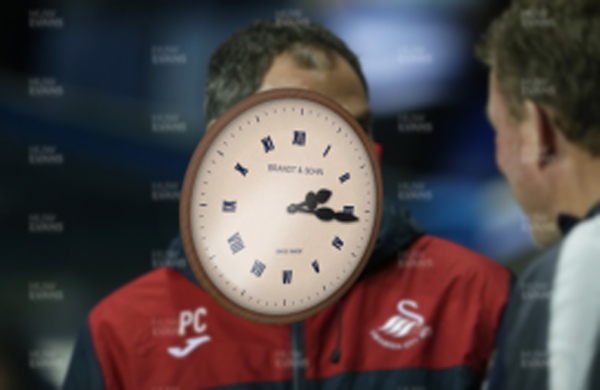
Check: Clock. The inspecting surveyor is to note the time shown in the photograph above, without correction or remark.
2:16
